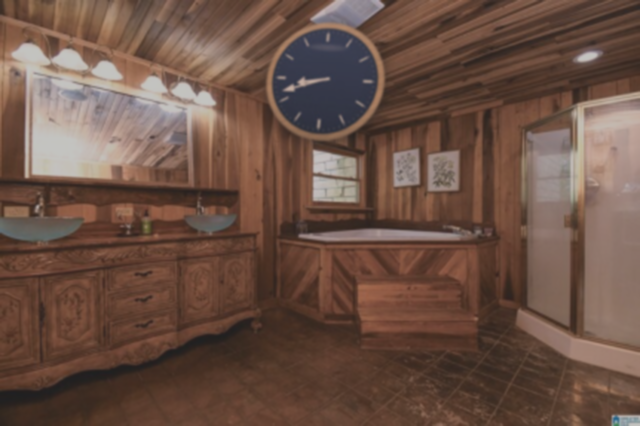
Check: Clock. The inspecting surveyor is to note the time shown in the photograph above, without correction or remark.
8:42
